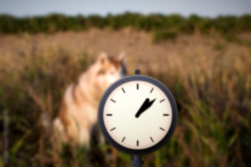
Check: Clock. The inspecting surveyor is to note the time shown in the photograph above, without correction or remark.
1:08
